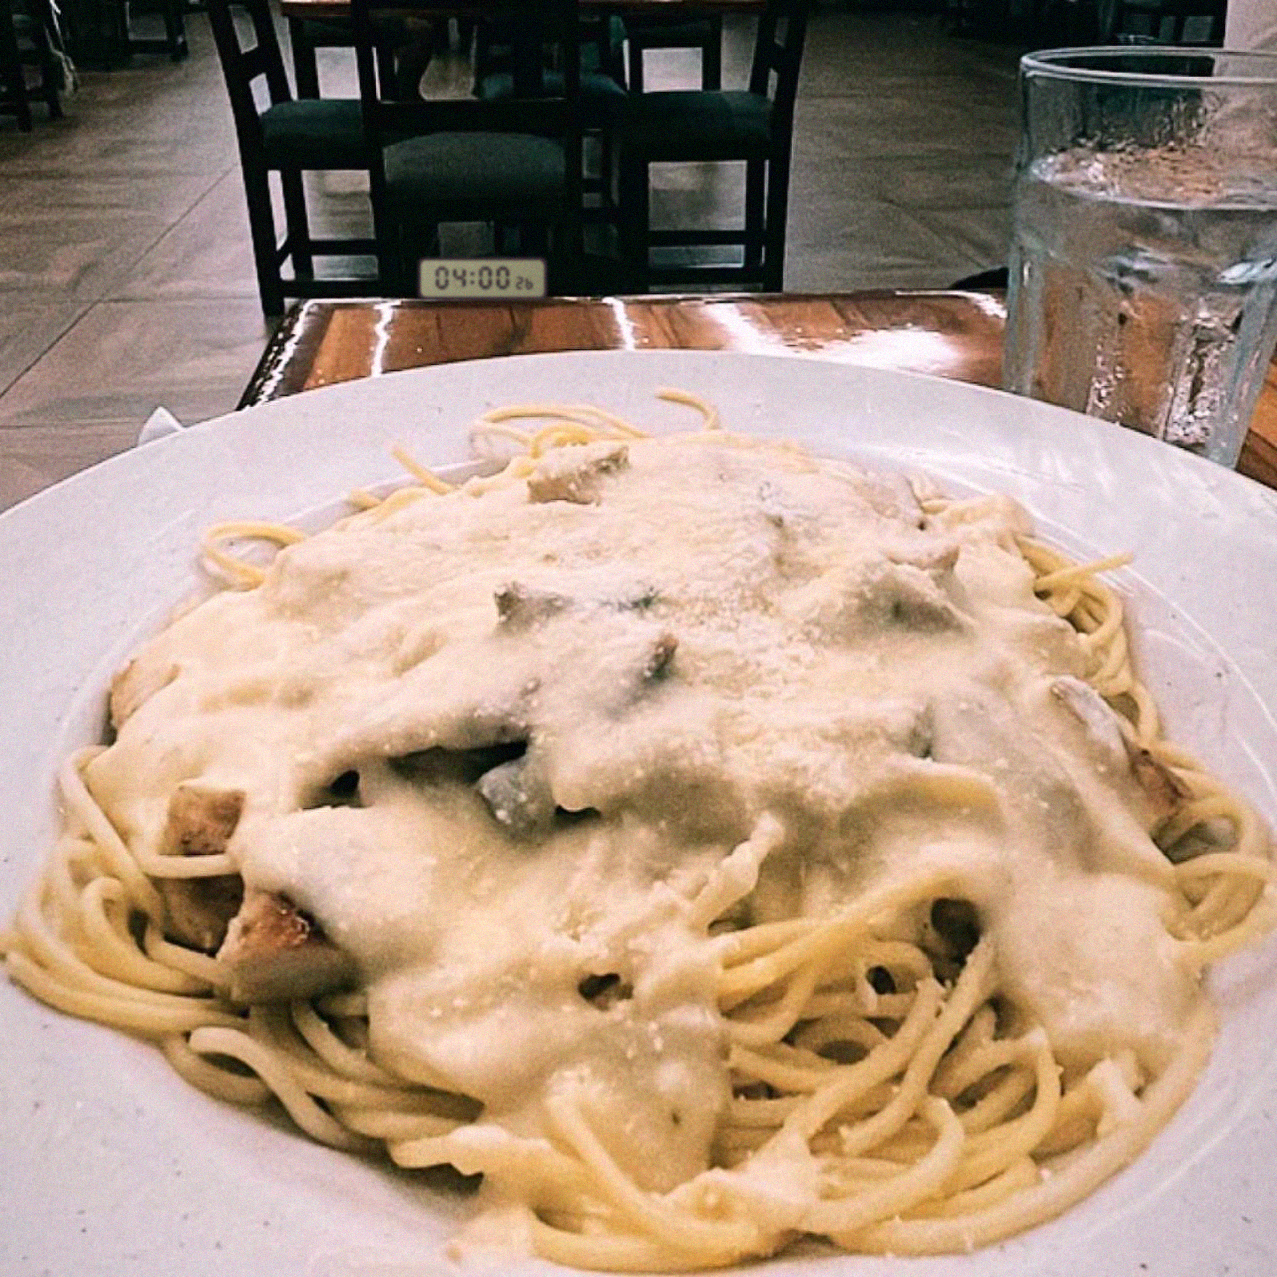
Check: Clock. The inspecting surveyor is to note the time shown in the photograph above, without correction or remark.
4:00:26
